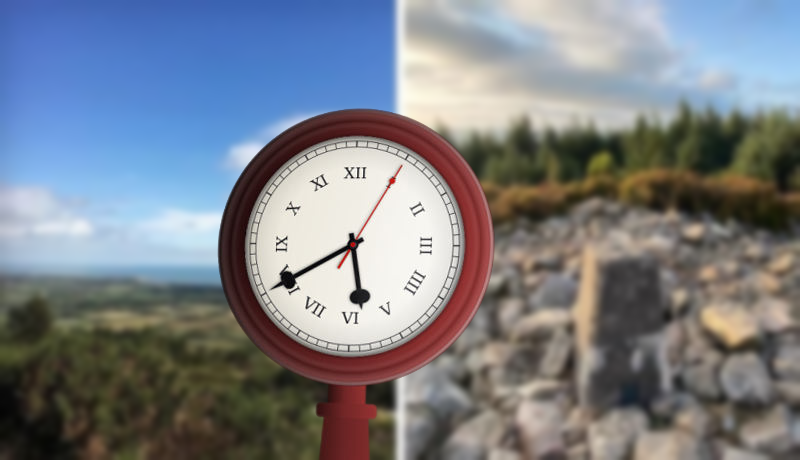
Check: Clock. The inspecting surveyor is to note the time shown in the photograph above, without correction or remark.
5:40:05
